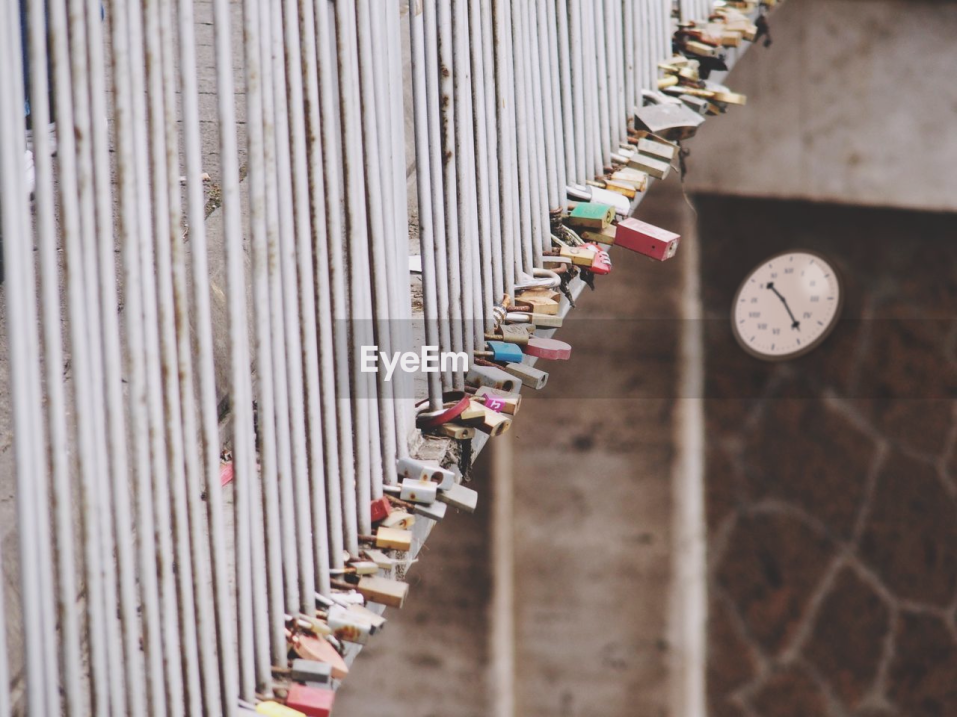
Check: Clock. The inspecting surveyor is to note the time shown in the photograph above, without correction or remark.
10:24
